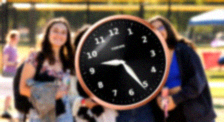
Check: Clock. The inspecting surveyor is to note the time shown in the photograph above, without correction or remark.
9:26
